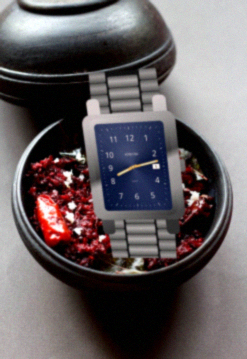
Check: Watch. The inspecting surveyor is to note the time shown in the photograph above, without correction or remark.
8:13
